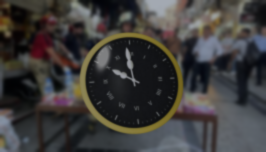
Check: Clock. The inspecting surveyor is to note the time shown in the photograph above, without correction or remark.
9:59
